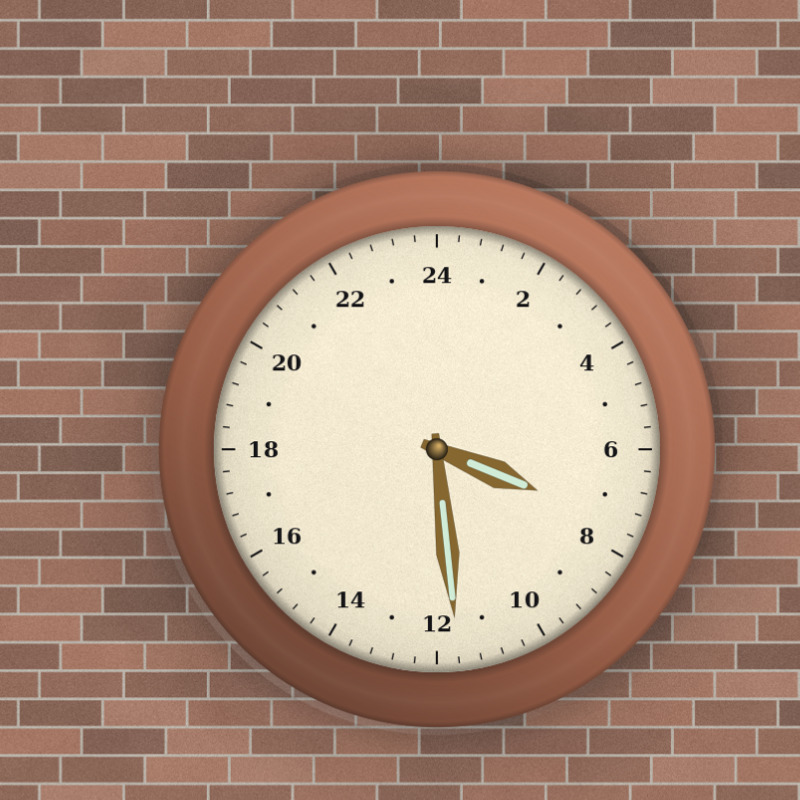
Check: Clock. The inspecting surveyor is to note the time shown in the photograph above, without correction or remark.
7:29
